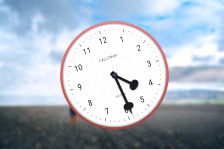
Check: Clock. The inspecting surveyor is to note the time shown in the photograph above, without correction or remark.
4:29
